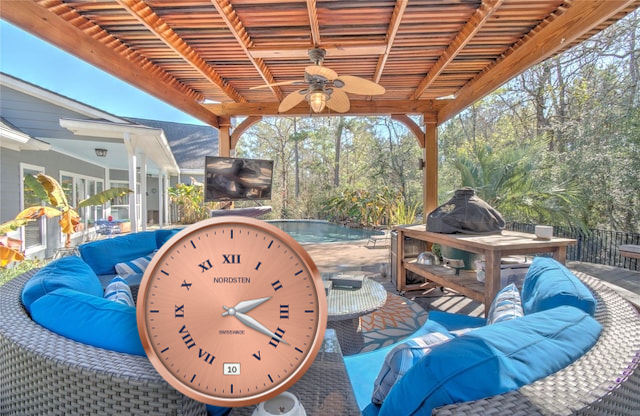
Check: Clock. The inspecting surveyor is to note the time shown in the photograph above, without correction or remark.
2:20
